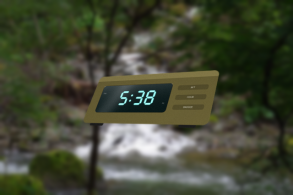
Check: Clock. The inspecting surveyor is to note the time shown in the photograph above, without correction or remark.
5:38
